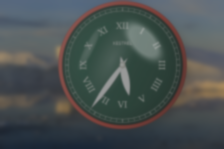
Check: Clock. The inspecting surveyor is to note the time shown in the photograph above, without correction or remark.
5:36
